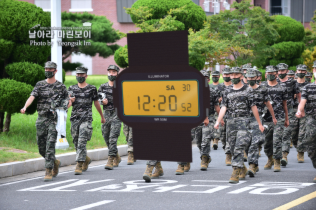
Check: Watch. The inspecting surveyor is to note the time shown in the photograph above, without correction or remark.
12:20
